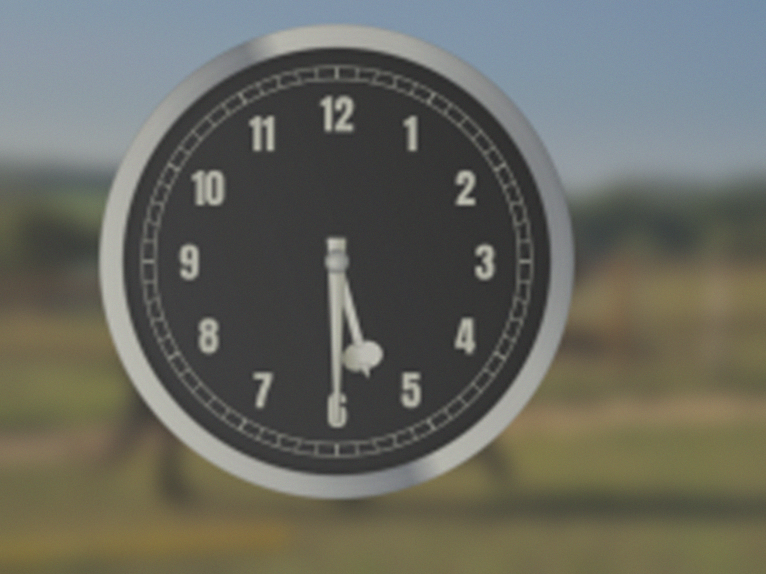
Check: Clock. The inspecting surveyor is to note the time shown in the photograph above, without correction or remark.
5:30
